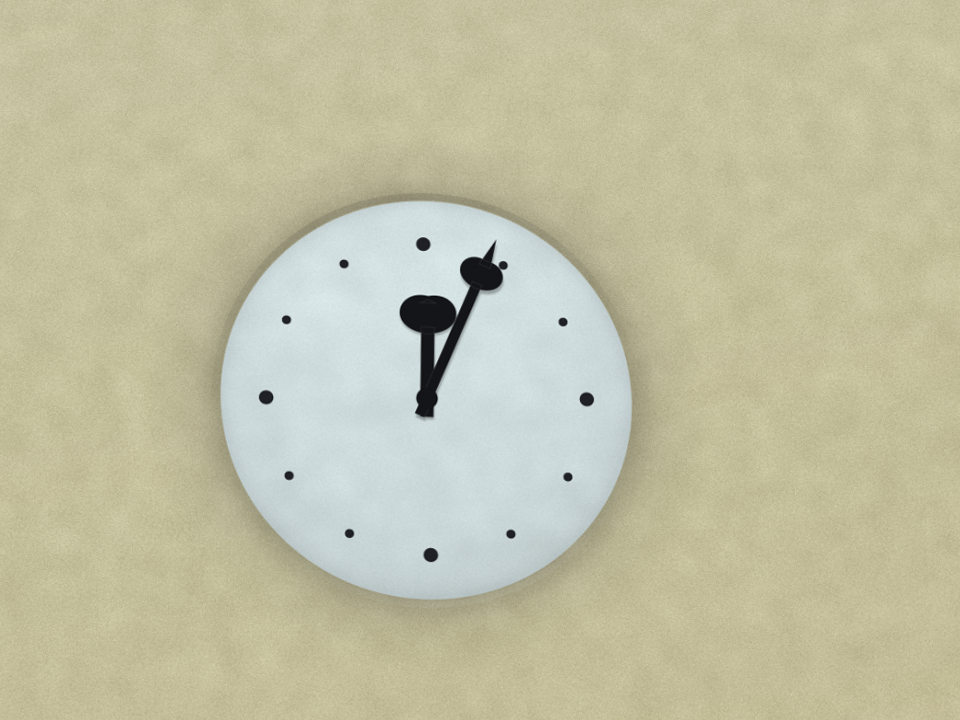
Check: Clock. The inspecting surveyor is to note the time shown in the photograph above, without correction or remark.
12:04
